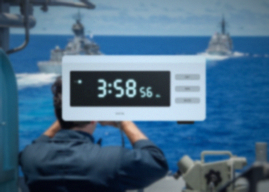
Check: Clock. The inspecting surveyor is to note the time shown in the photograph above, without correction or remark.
3:58
